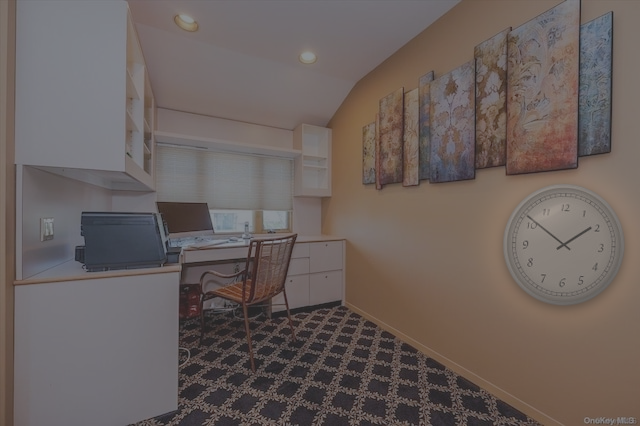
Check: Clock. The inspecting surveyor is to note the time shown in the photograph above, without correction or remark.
1:51
